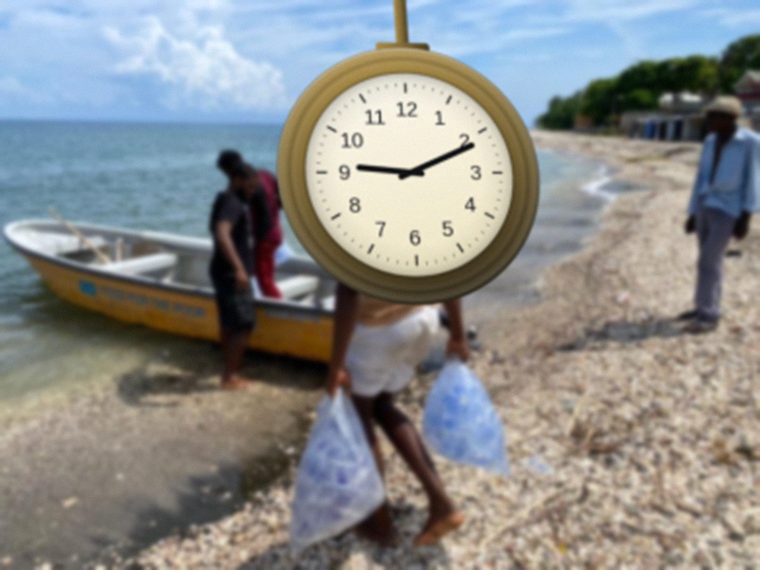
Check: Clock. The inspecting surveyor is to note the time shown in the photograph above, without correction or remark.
9:11
